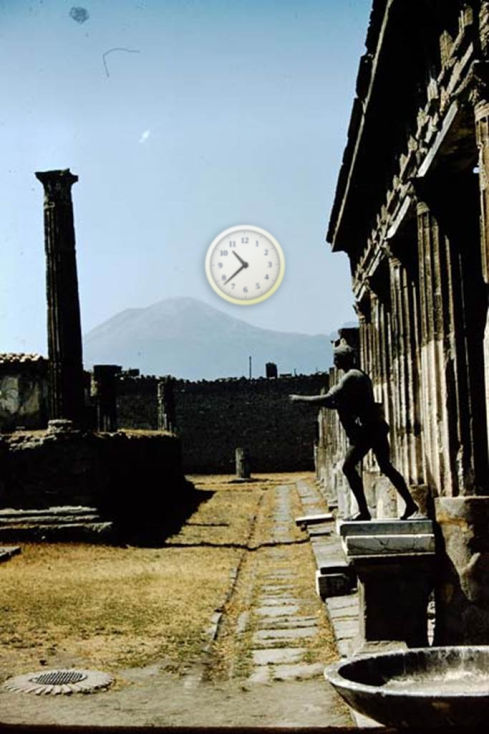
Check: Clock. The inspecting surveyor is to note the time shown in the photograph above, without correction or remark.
10:38
